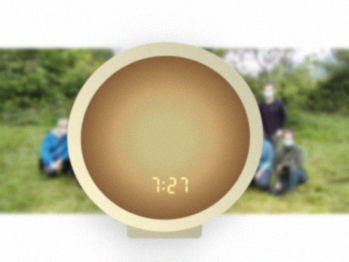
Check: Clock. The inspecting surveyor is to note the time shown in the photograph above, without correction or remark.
7:27
